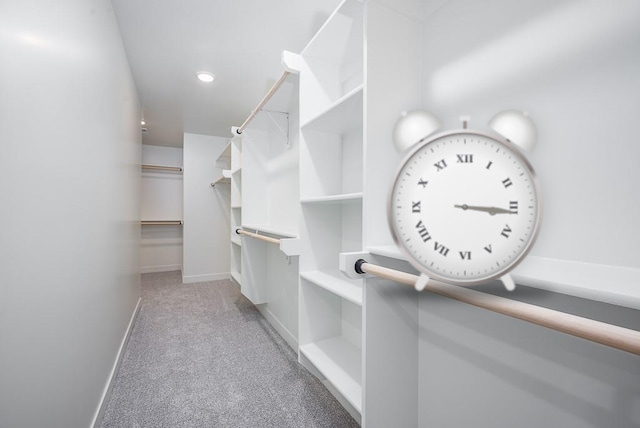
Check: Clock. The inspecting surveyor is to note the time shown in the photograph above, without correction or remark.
3:16
